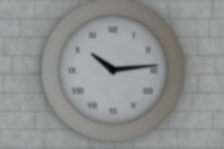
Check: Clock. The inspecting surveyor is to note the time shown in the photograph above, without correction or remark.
10:14
